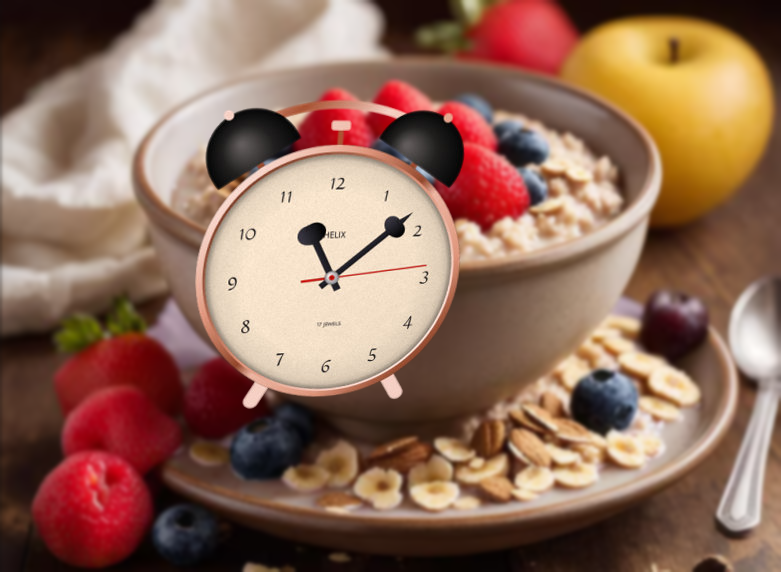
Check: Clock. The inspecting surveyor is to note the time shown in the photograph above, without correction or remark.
11:08:14
